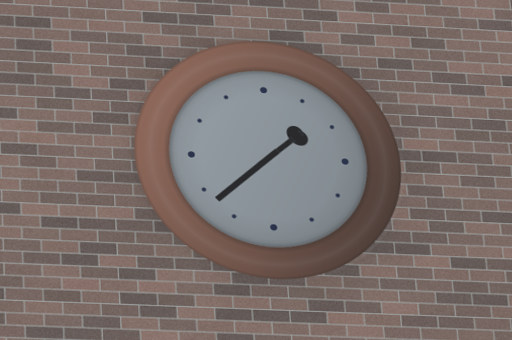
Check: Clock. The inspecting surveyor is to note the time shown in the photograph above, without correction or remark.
1:38
